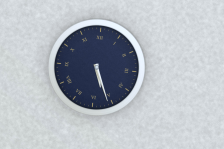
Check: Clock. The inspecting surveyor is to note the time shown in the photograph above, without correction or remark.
5:26
